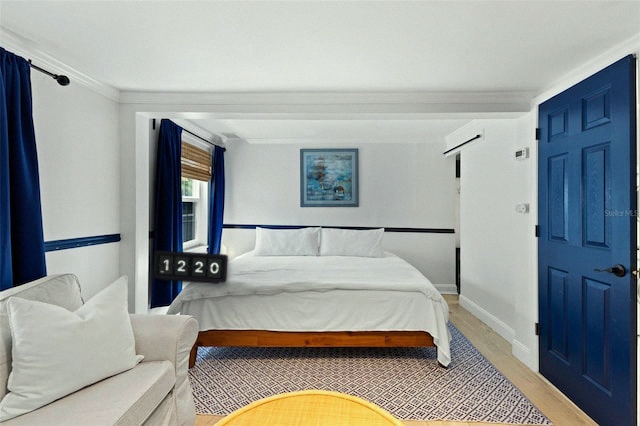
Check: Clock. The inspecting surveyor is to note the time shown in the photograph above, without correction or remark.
12:20
